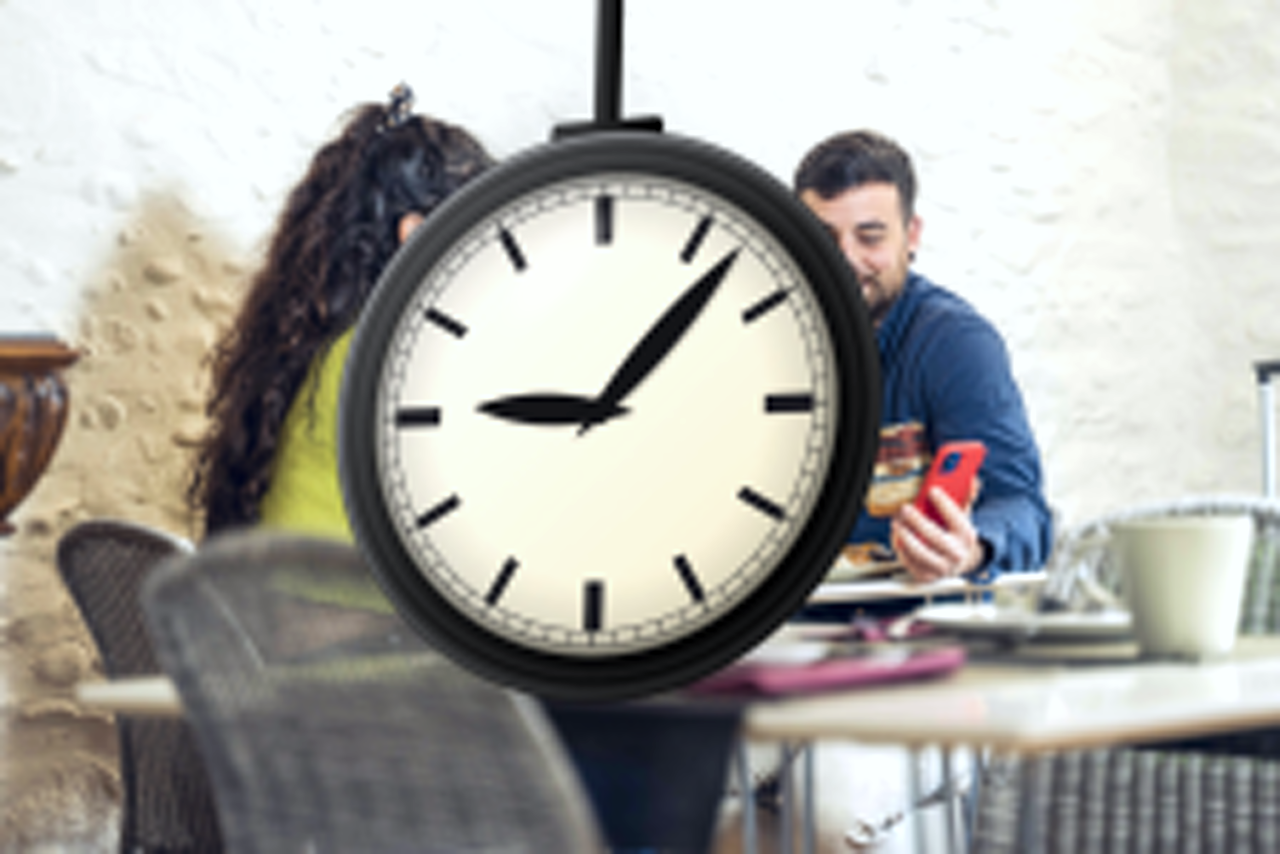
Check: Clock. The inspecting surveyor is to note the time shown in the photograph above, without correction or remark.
9:07
